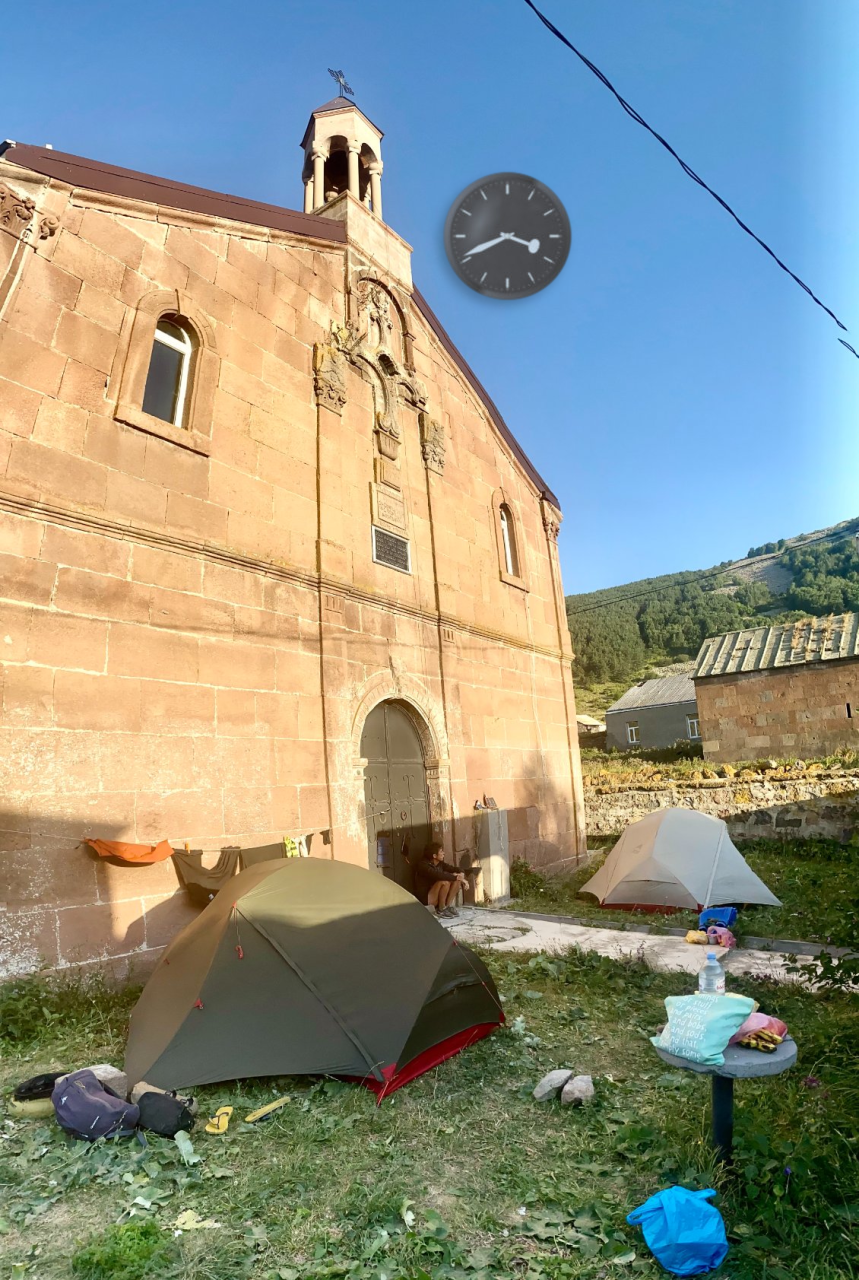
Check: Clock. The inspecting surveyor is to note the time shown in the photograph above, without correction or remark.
3:41
